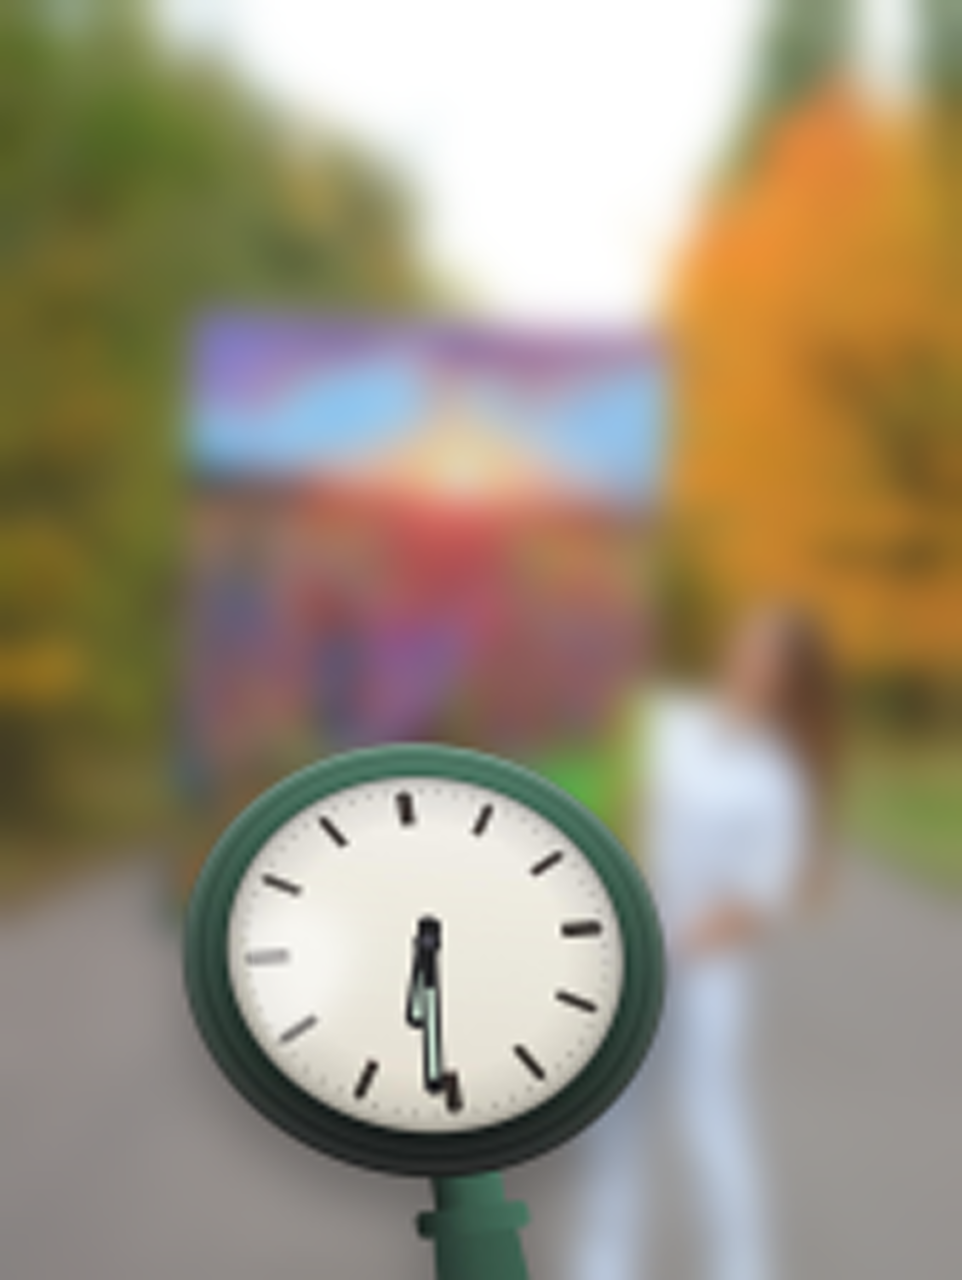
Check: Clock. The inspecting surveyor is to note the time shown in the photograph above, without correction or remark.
6:31
